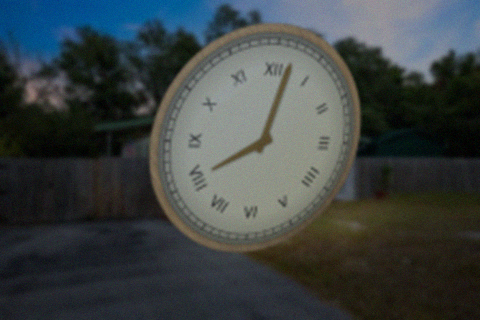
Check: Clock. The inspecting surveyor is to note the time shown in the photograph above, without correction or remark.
8:02
